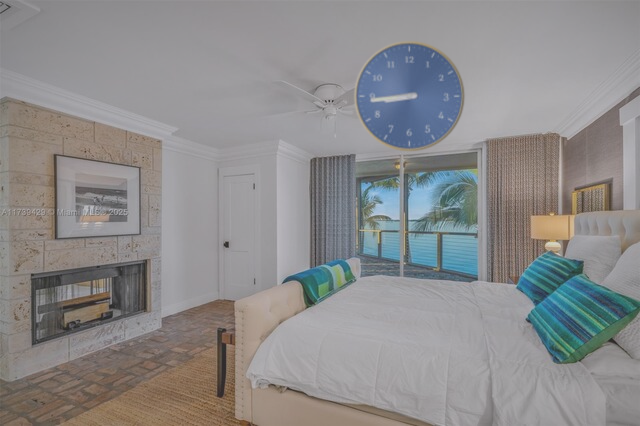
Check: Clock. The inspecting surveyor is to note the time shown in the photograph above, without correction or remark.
8:44
